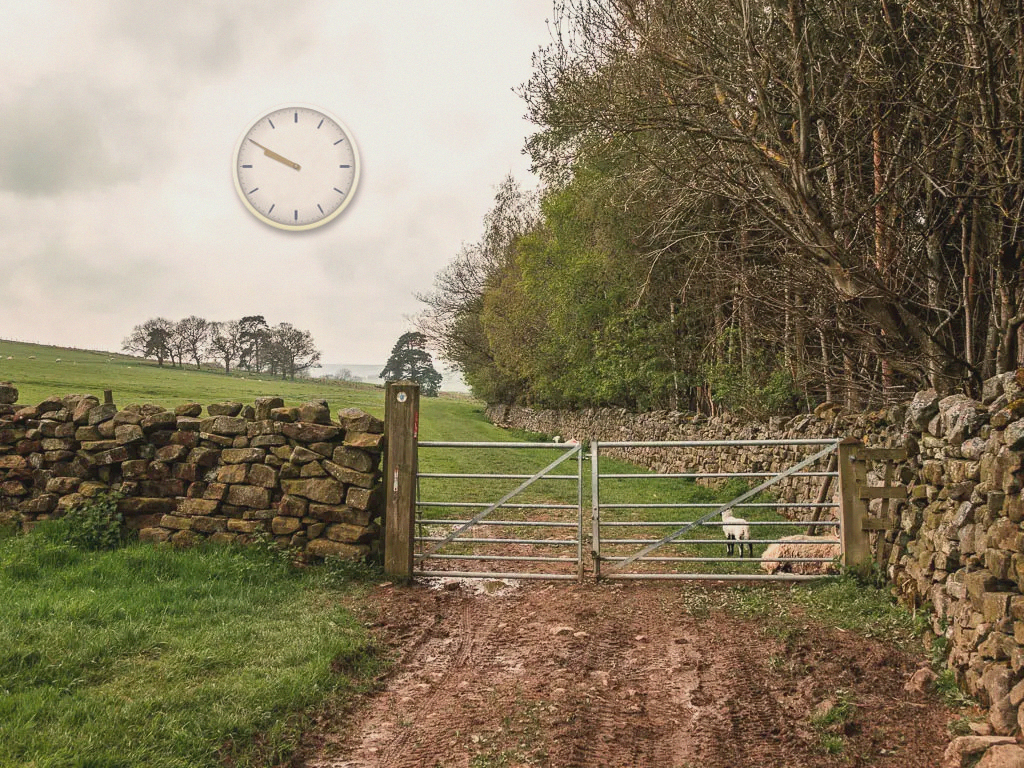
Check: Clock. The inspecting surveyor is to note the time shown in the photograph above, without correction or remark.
9:50
